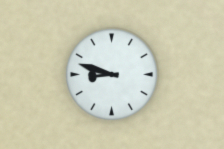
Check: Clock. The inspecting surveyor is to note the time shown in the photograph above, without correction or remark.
8:48
